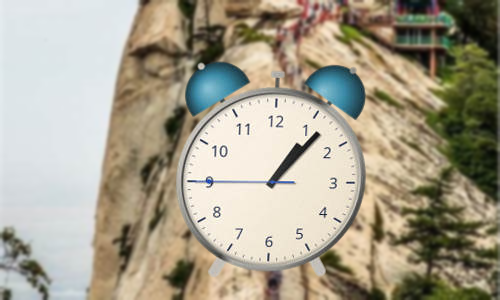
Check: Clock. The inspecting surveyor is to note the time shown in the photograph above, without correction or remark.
1:06:45
